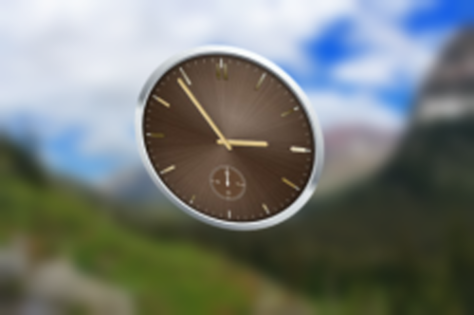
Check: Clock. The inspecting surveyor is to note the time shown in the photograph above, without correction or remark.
2:54
